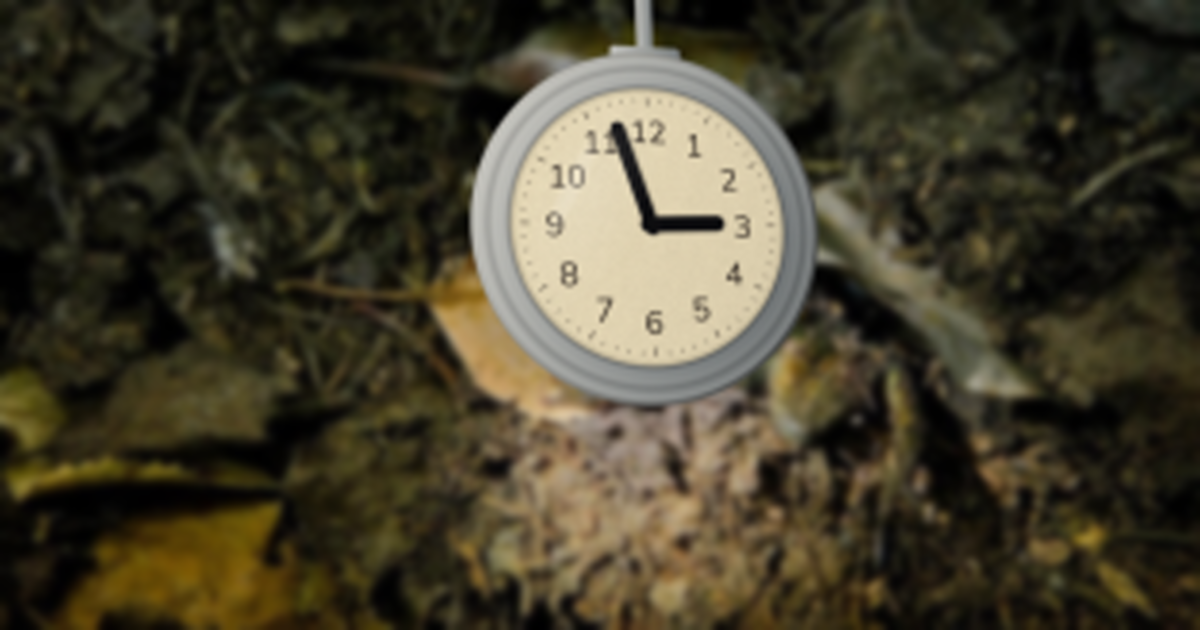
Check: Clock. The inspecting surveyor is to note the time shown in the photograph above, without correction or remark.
2:57
